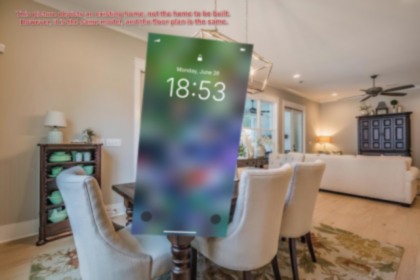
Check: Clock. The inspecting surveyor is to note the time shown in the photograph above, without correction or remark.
18:53
